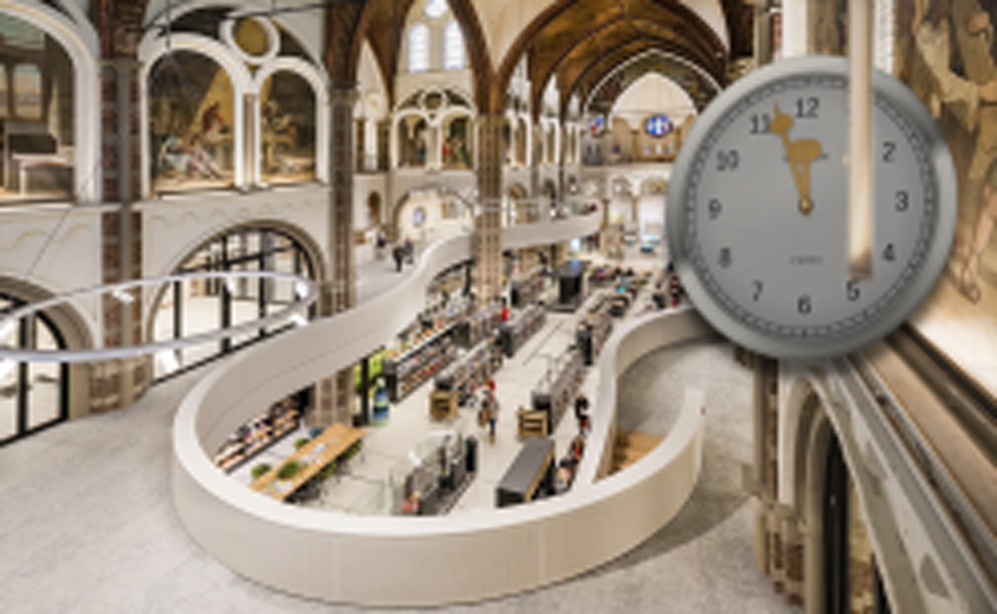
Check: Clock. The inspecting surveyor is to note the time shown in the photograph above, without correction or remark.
11:57
